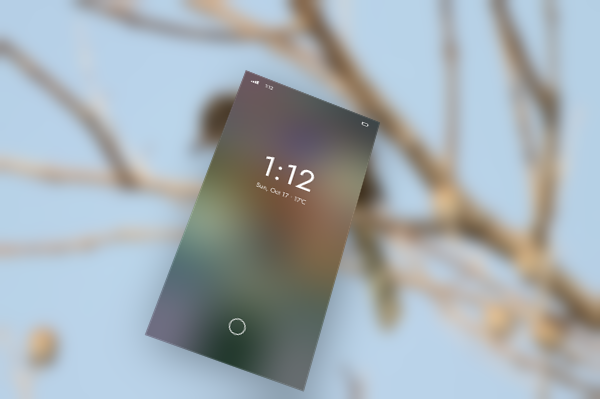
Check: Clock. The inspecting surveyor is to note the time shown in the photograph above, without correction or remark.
1:12
